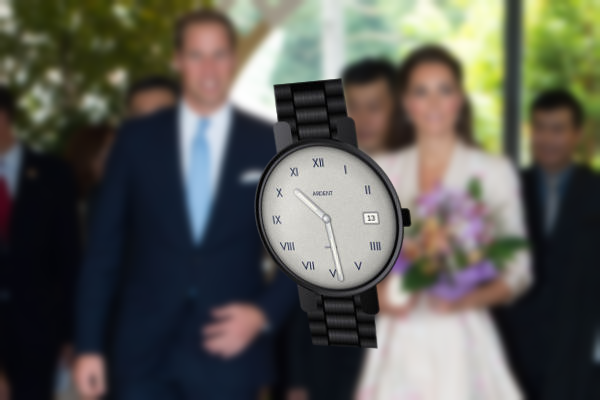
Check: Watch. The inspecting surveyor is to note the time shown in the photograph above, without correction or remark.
10:29
